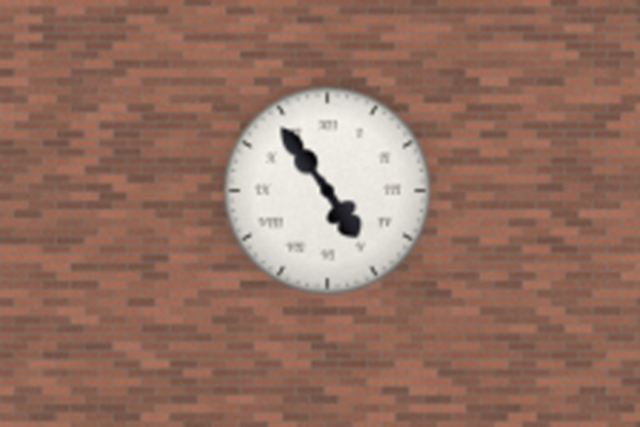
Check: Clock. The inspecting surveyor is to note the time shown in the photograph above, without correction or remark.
4:54
